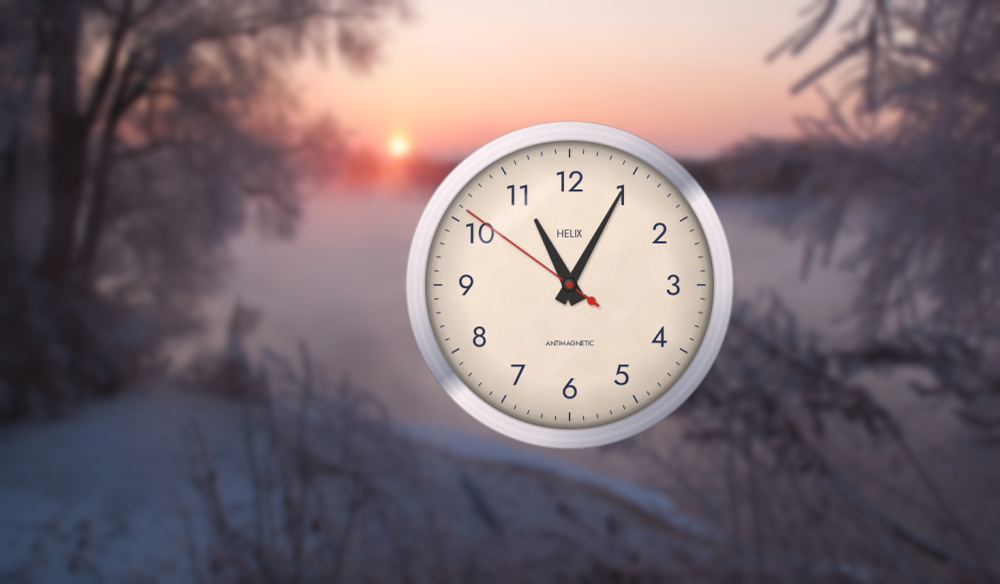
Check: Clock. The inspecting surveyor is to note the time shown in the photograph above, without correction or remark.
11:04:51
